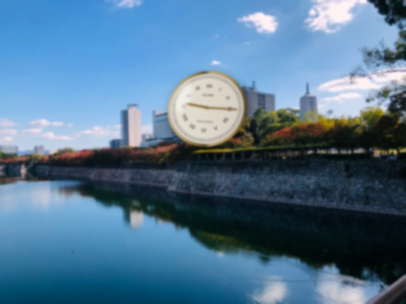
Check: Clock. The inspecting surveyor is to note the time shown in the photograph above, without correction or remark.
9:15
